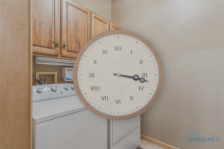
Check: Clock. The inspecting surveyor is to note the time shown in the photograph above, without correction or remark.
3:17
